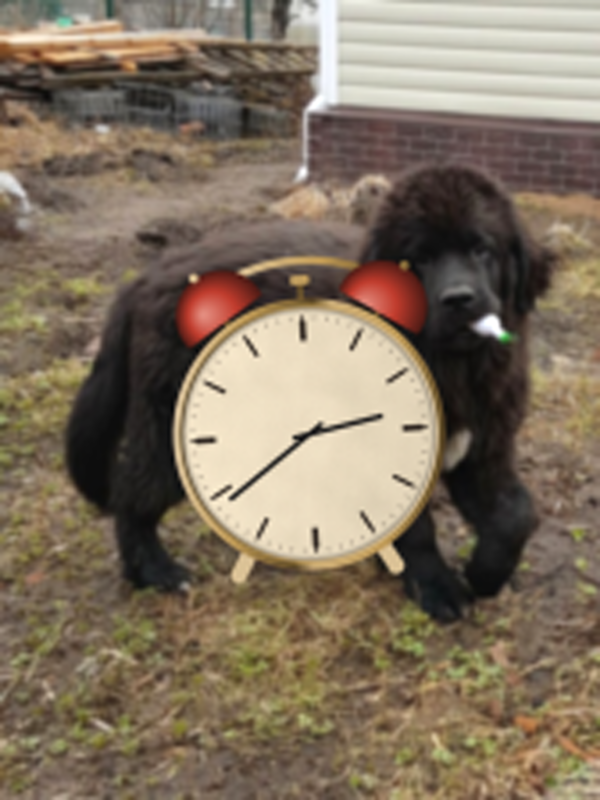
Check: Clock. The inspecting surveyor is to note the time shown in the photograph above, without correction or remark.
2:39
